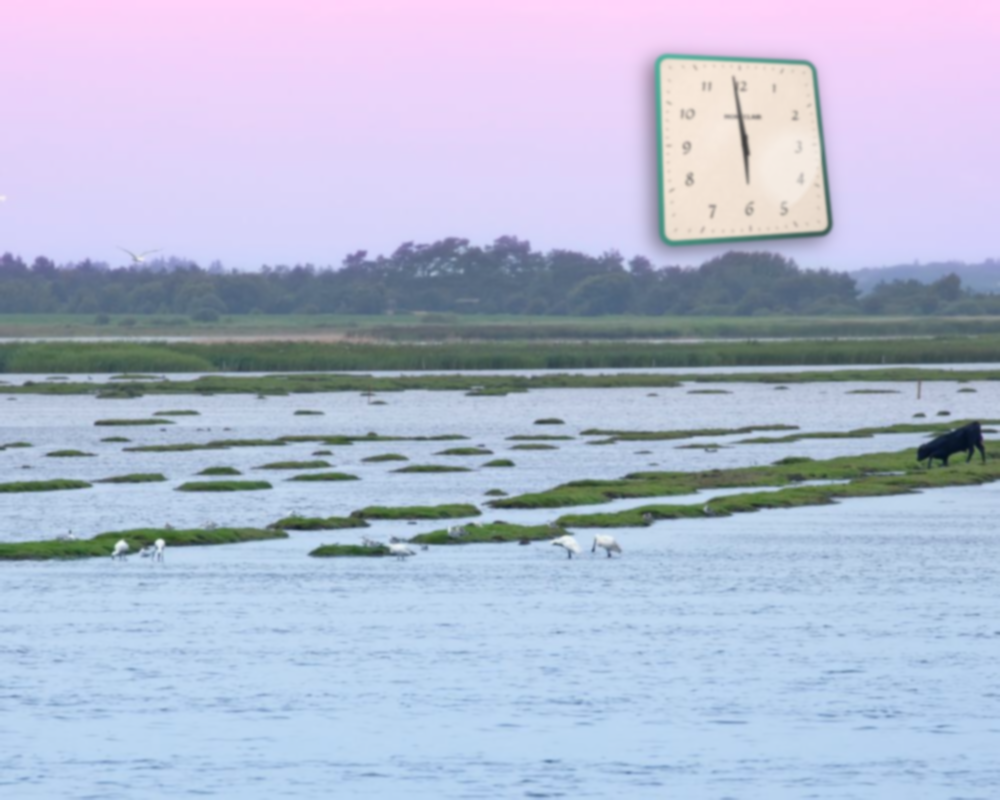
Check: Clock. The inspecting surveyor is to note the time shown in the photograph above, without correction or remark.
5:59
